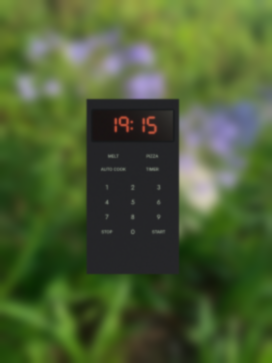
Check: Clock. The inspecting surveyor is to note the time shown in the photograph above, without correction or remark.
19:15
